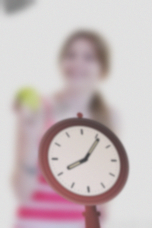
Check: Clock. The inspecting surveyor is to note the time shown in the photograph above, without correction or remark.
8:06
